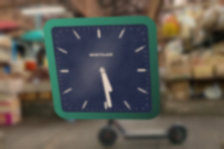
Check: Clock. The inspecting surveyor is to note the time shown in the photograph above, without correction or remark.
5:29
